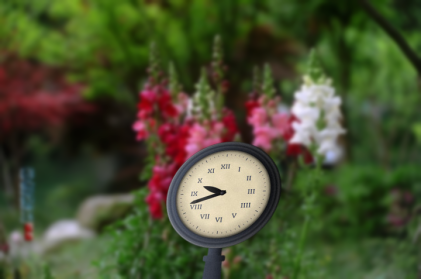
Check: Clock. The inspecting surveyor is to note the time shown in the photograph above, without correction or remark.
9:42
